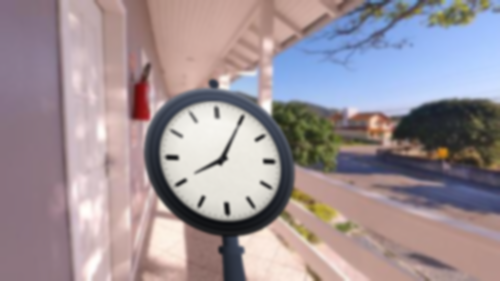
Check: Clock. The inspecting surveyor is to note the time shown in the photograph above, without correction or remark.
8:05
